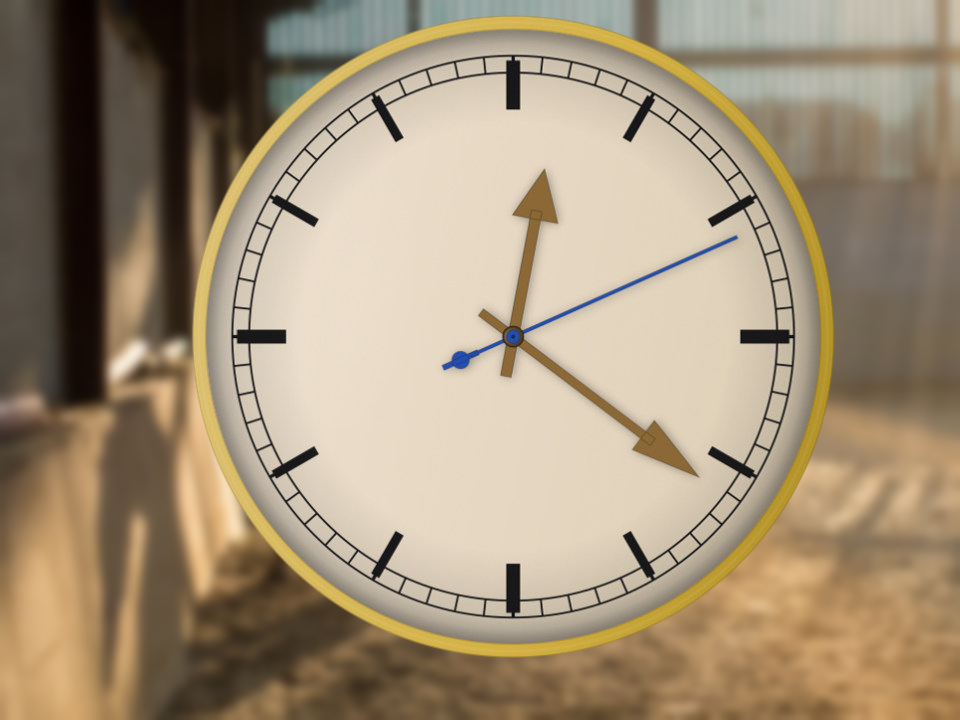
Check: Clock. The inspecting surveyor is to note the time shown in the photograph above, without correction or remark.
12:21:11
